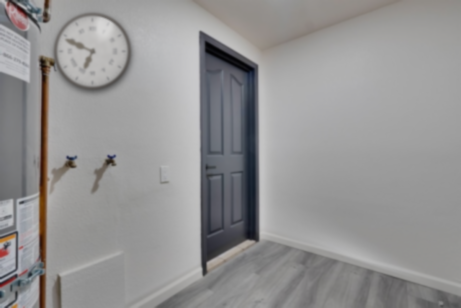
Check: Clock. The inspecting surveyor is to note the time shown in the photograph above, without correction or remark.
6:49
